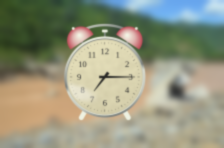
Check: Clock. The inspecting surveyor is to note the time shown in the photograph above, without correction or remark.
7:15
